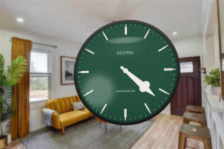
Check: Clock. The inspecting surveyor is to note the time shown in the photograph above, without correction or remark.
4:22
